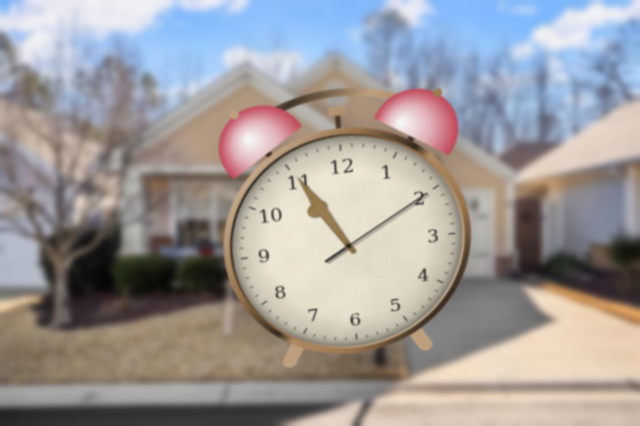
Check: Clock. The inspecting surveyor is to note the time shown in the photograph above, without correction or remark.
10:55:10
